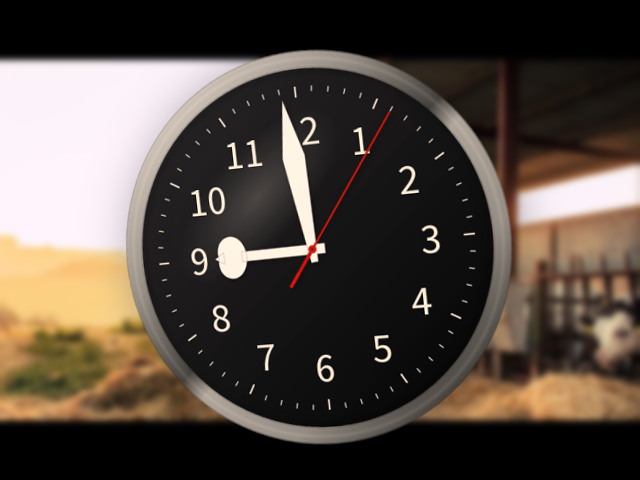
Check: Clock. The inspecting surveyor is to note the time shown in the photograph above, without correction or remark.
8:59:06
